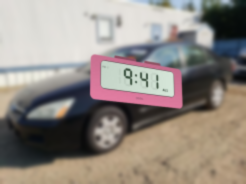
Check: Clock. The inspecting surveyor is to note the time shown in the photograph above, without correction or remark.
9:41
